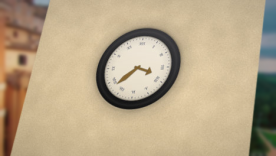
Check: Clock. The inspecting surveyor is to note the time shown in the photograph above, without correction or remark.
3:38
